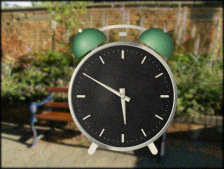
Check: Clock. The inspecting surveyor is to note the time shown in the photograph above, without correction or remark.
5:50
